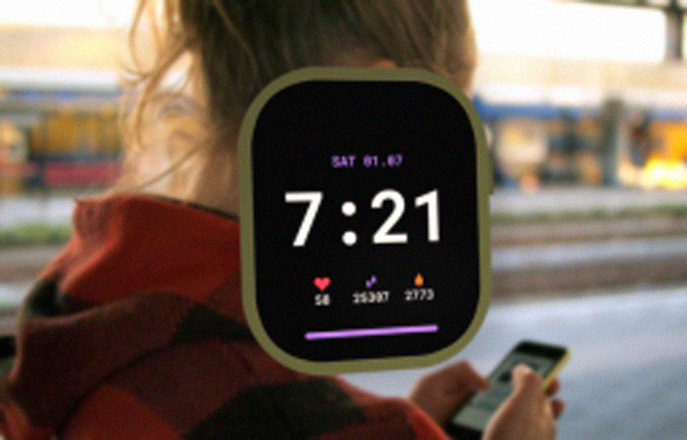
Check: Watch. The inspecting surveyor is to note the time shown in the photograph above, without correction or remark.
7:21
